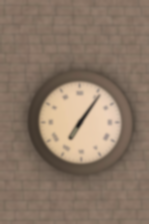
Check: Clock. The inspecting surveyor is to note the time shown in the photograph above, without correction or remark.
7:06
